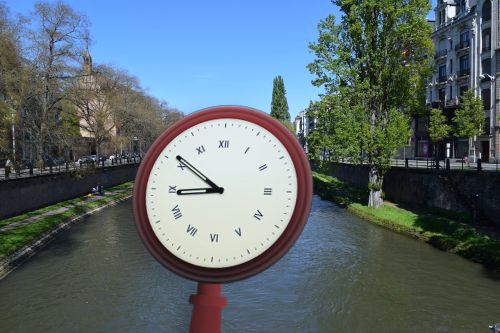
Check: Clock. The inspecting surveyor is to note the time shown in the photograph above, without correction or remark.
8:51
